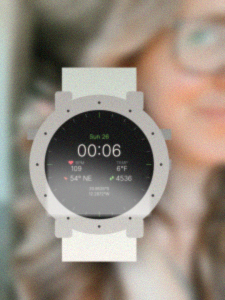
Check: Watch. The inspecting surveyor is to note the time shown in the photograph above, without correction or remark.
0:06
